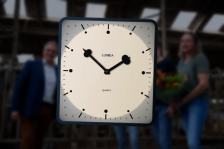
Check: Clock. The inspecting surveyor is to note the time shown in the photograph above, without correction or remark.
1:52
